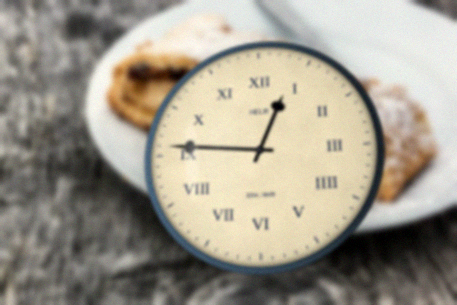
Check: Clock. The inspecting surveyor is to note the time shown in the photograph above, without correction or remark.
12:46
